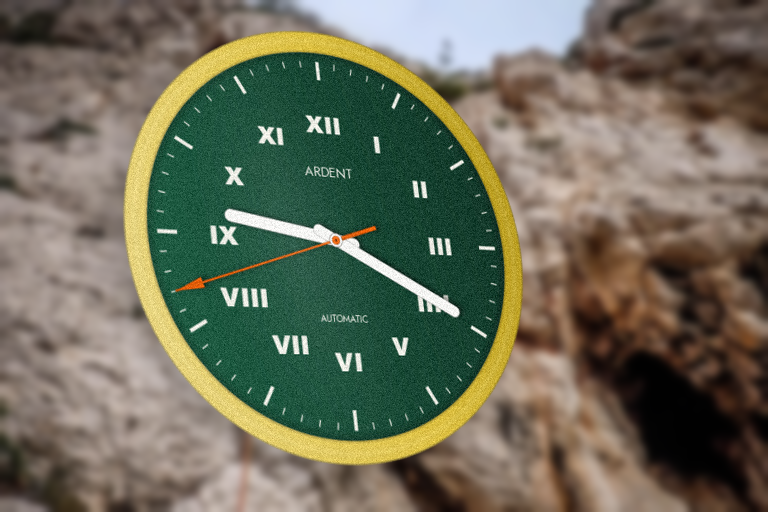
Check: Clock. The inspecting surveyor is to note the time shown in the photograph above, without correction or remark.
9:19:42
